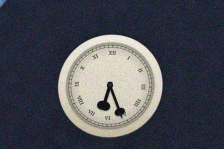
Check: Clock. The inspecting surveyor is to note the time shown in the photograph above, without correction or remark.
6:26
